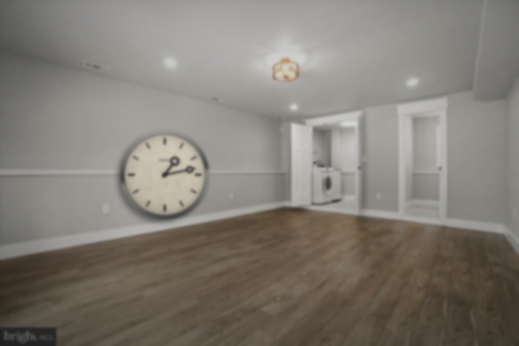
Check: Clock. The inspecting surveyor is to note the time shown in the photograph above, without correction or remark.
1:13
